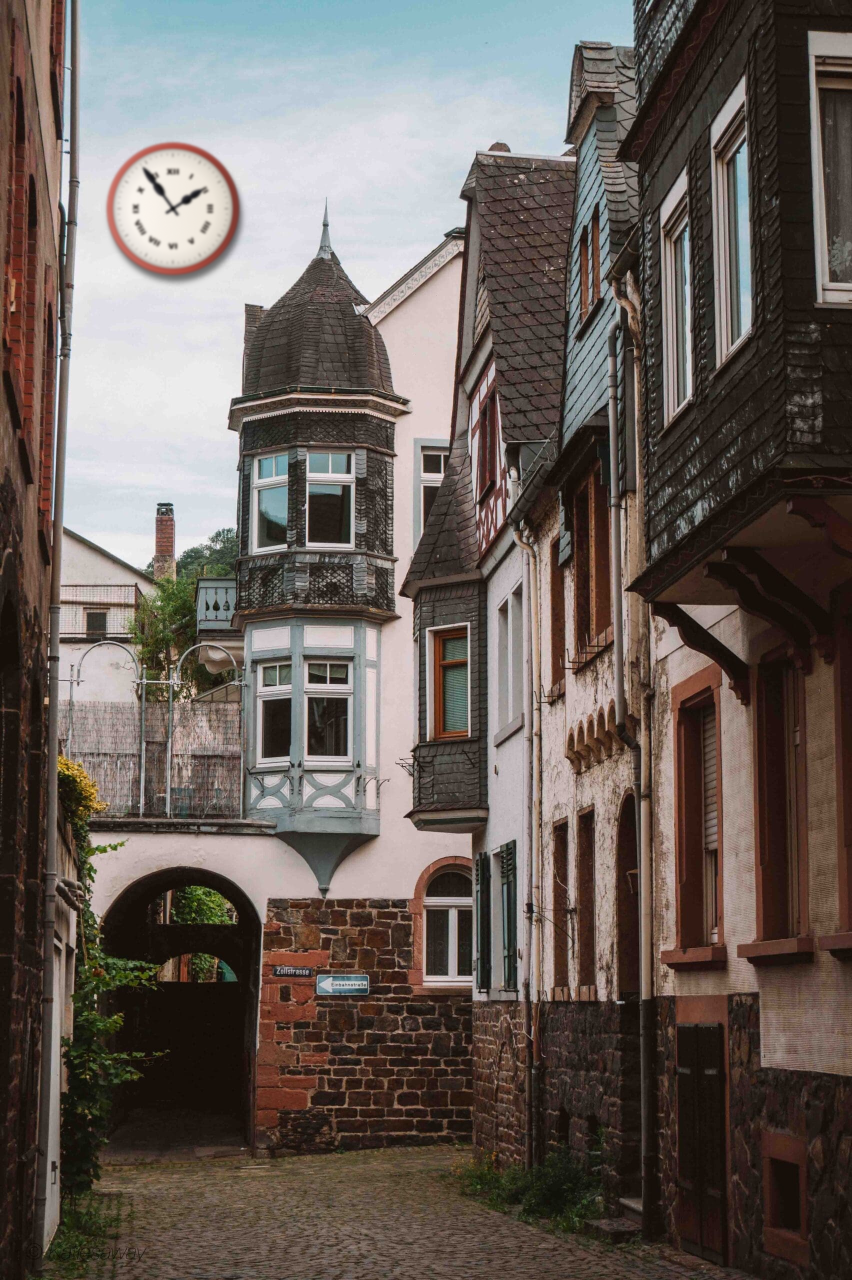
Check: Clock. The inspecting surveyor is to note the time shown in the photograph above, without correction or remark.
1:54
